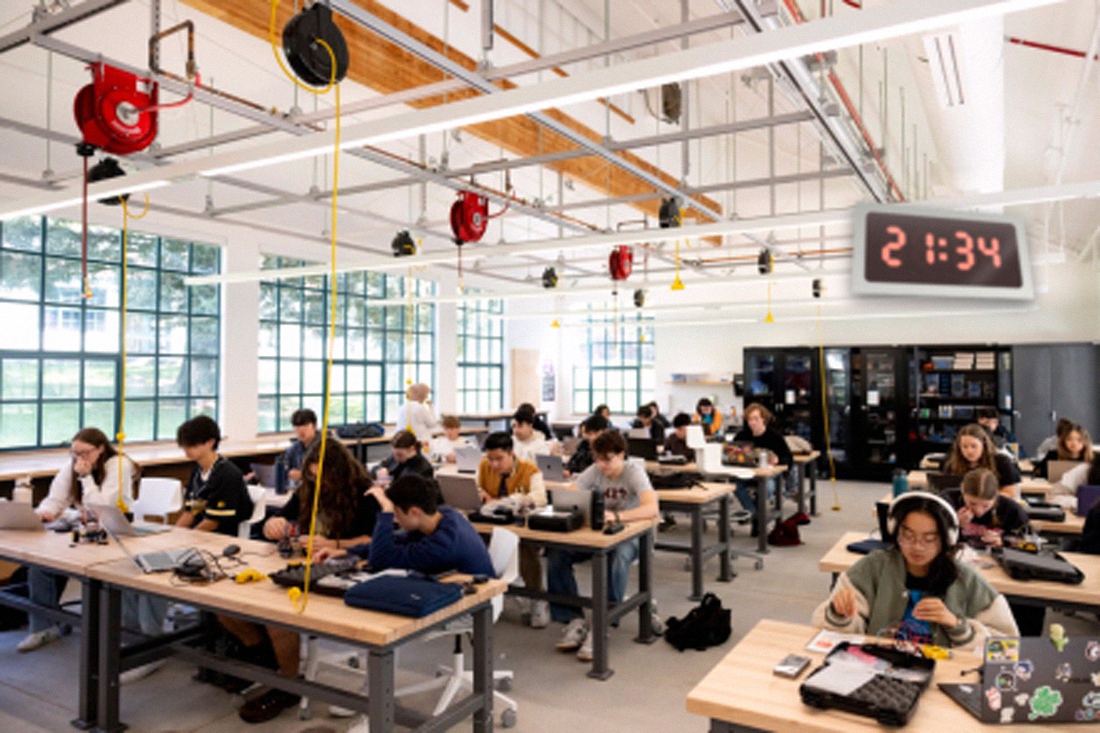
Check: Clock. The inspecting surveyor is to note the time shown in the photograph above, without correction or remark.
21:34
